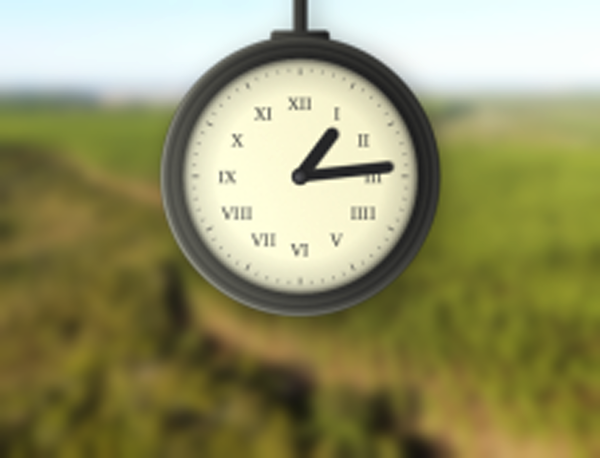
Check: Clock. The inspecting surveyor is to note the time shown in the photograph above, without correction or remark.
1:14
